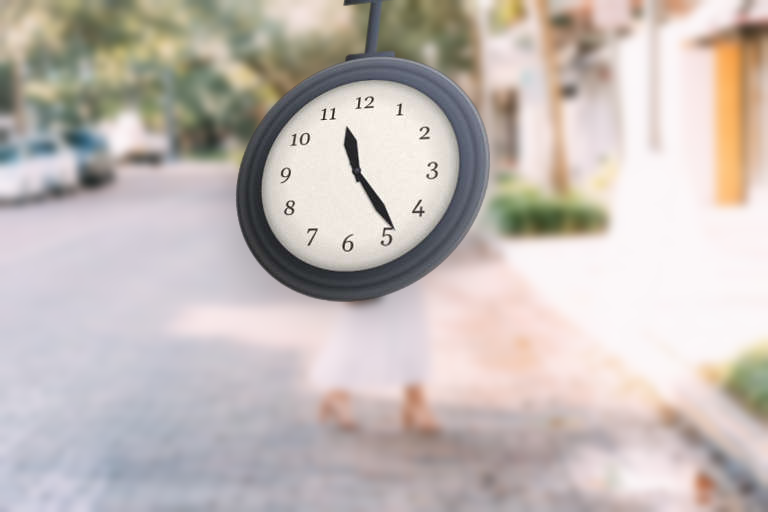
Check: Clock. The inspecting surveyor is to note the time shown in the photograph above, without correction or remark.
11:24
